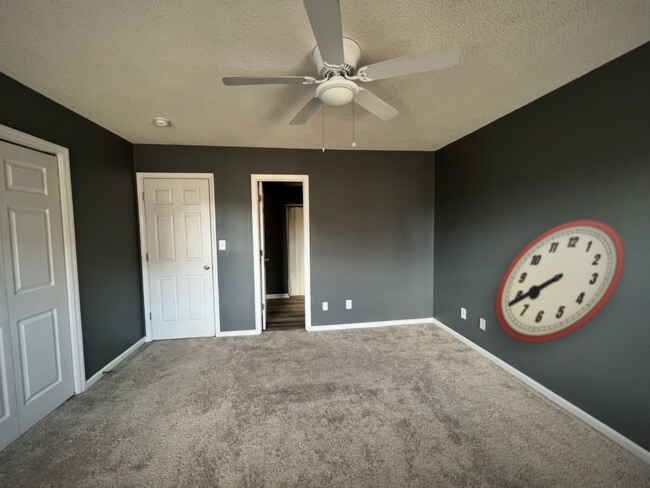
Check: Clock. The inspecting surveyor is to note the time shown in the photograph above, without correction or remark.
7:39
